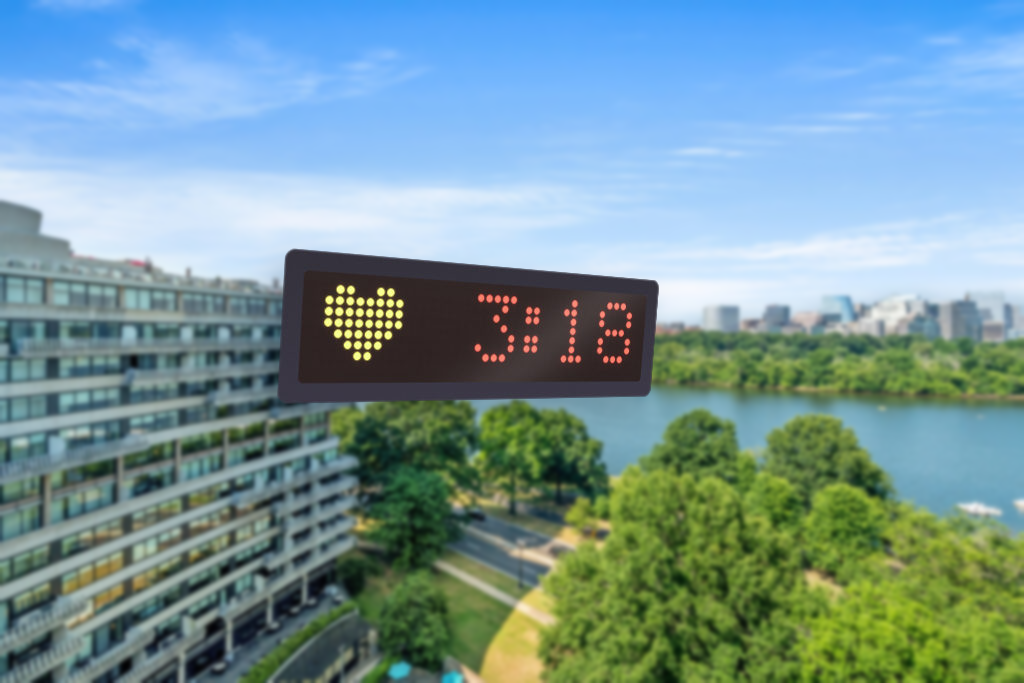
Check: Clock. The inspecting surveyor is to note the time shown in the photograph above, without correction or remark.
3:18
